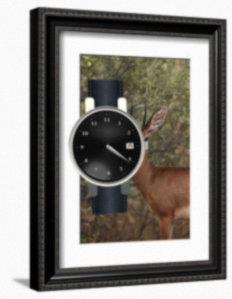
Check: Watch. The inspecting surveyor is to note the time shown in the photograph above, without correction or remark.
4:21
